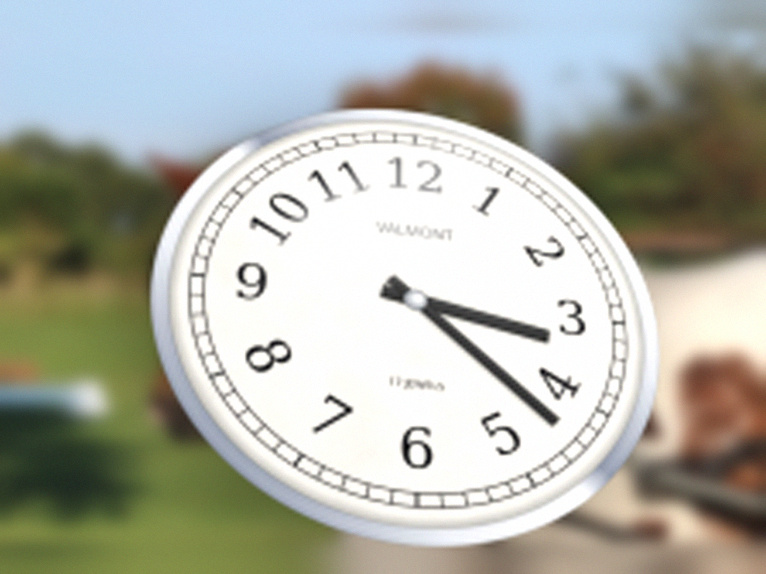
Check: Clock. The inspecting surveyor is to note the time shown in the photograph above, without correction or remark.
3:22
